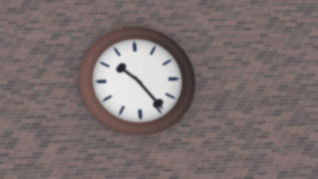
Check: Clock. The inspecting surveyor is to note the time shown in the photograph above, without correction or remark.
10:24
